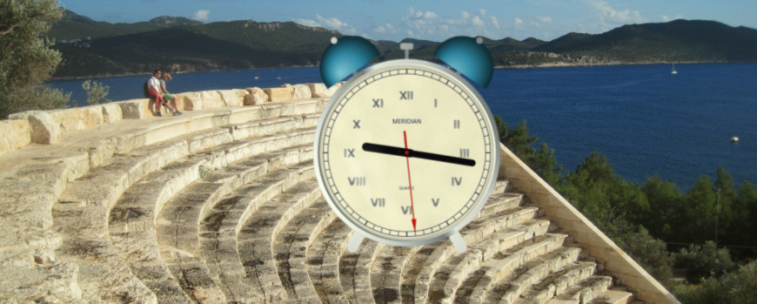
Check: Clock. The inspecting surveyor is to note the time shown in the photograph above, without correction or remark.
9:16:29
